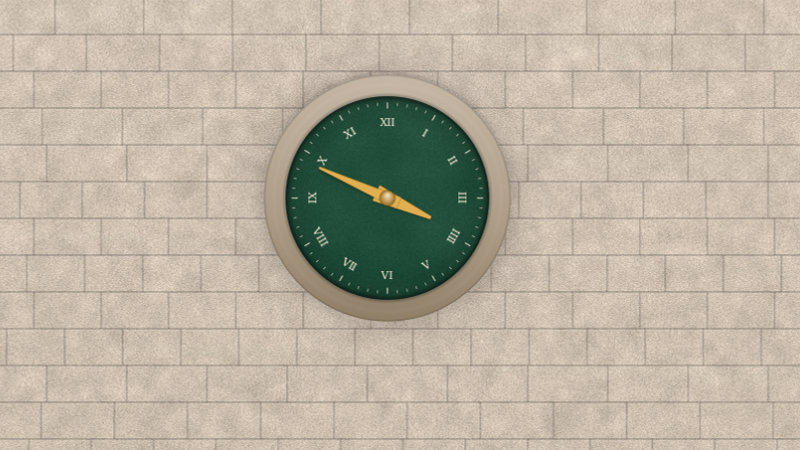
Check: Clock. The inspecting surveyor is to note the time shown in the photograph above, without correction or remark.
3:49
